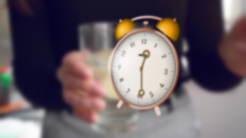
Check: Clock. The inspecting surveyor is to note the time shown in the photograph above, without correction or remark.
12:29
